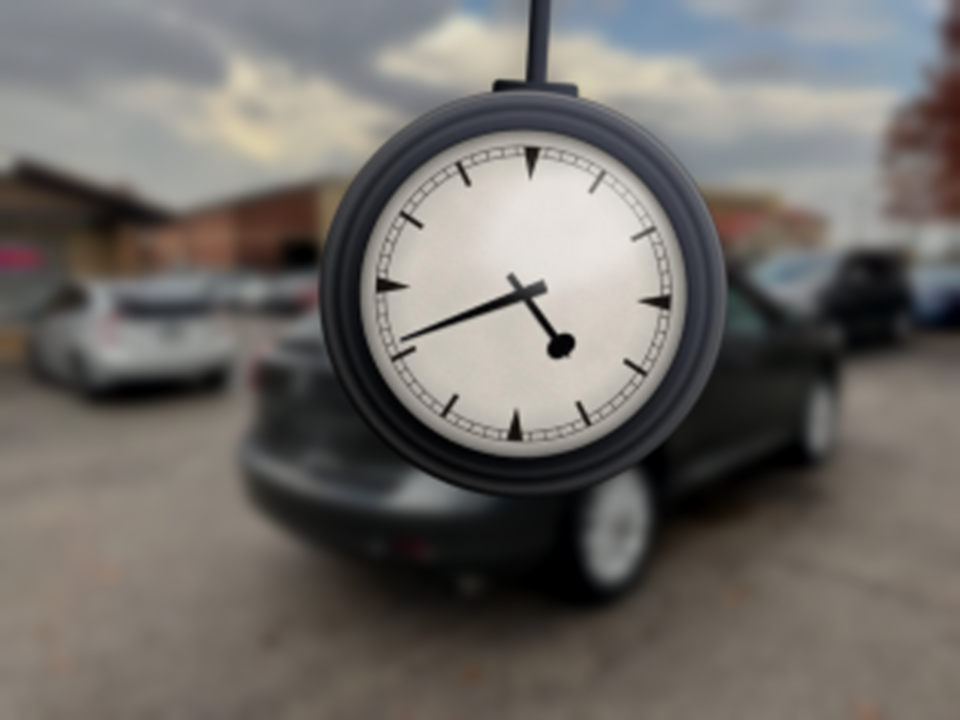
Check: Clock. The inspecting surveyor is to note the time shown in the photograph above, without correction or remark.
4:41
